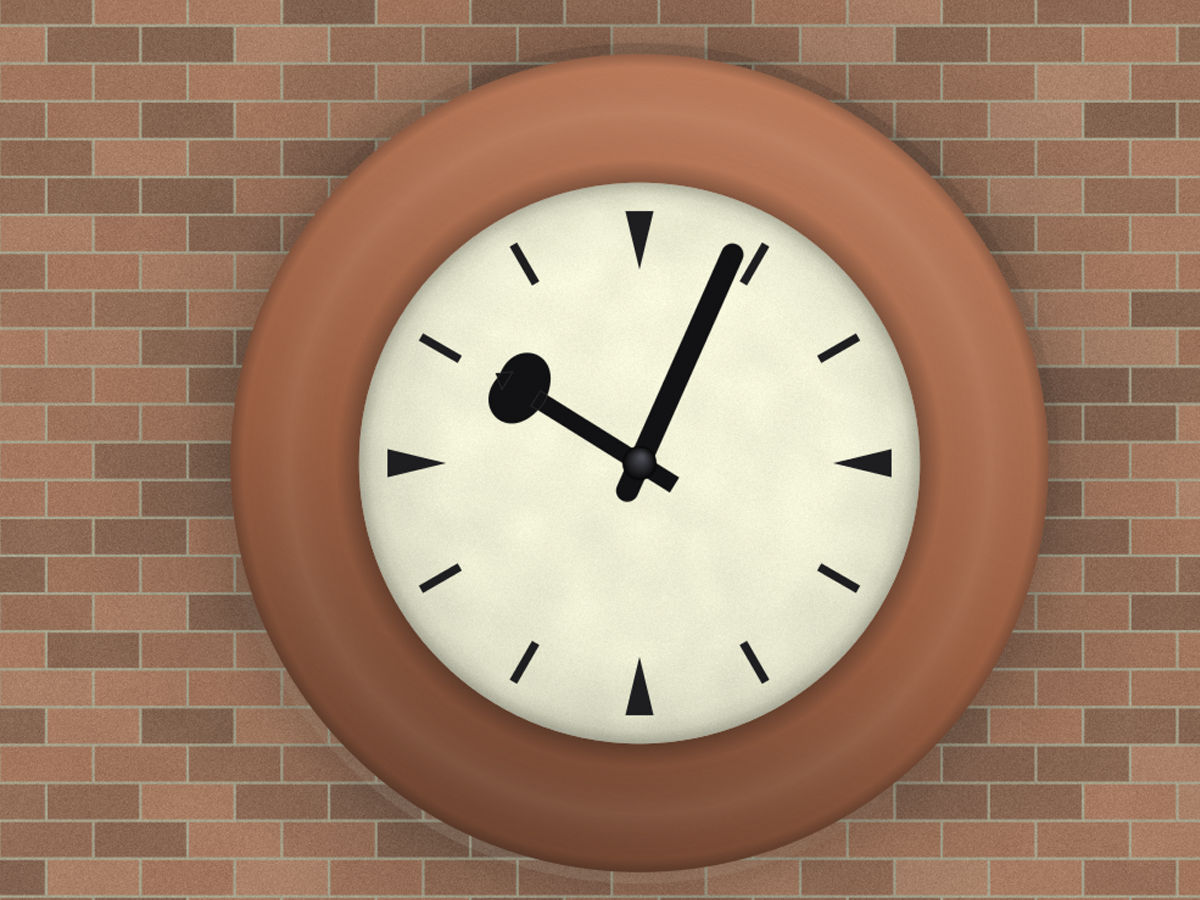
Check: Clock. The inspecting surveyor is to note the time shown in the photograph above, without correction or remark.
10:04
